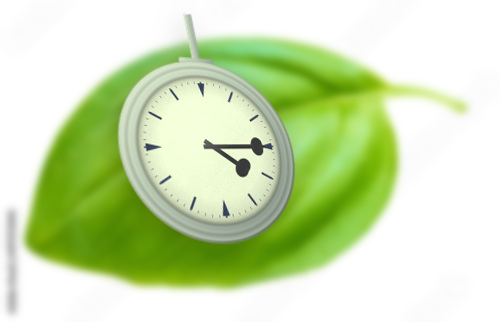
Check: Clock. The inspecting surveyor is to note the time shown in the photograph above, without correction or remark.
4:15
